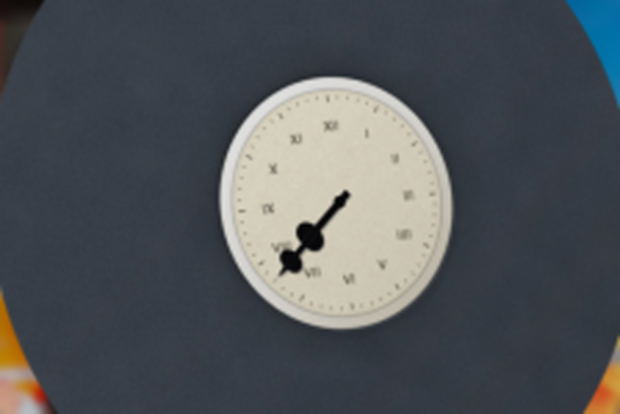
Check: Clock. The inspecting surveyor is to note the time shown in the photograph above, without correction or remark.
7:38
